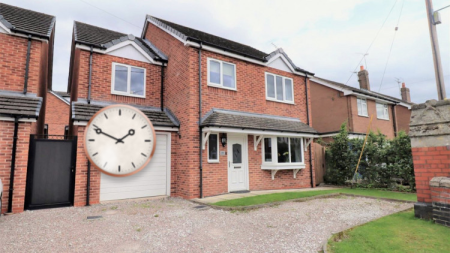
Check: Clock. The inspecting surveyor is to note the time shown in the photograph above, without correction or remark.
1:49
